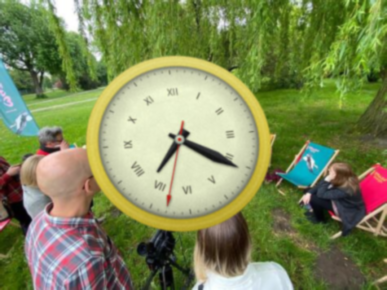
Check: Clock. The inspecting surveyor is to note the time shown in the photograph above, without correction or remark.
7:20:33
